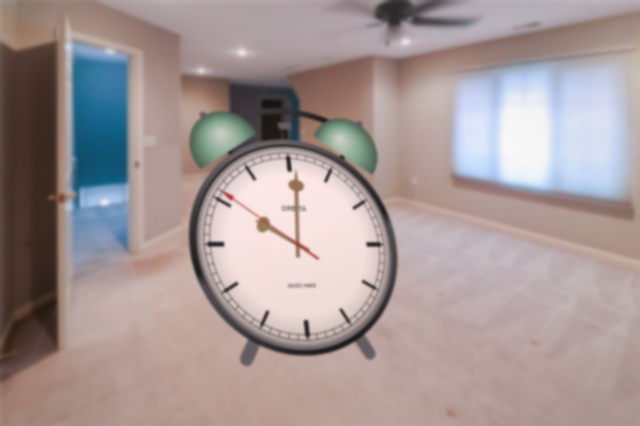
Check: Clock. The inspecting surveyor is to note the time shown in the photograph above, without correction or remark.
10:00:51
